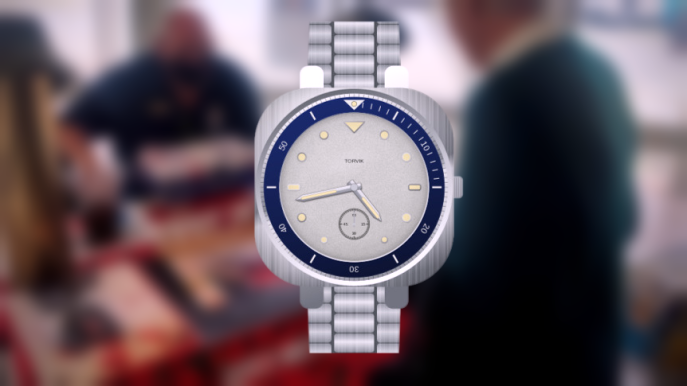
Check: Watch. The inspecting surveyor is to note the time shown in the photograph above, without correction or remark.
4:43
